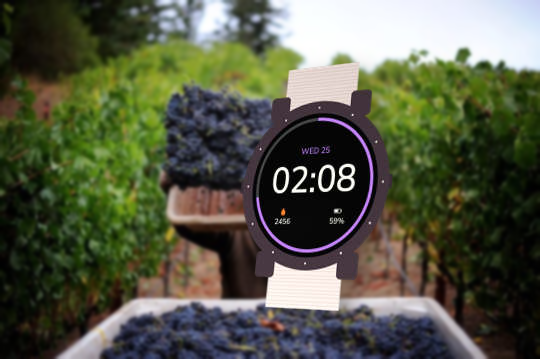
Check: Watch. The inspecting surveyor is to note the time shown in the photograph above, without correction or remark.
2:08
